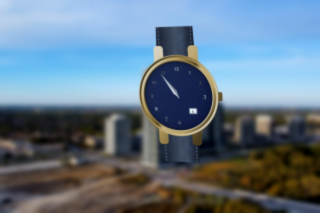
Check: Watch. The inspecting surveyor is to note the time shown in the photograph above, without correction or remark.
10:54
